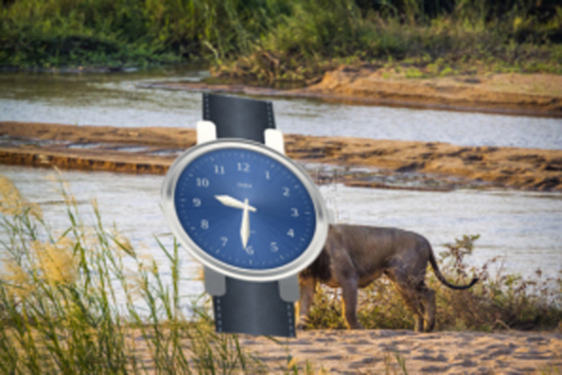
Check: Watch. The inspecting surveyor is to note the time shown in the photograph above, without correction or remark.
9:31
